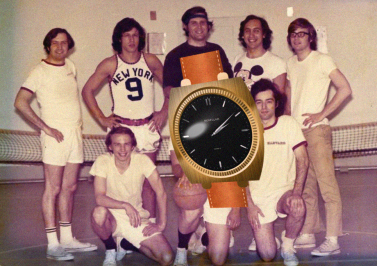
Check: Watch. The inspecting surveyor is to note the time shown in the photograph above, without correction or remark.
2:09
